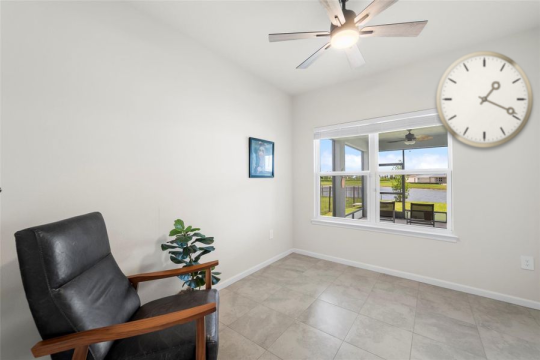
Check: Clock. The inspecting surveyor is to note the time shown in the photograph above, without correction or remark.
1:19
